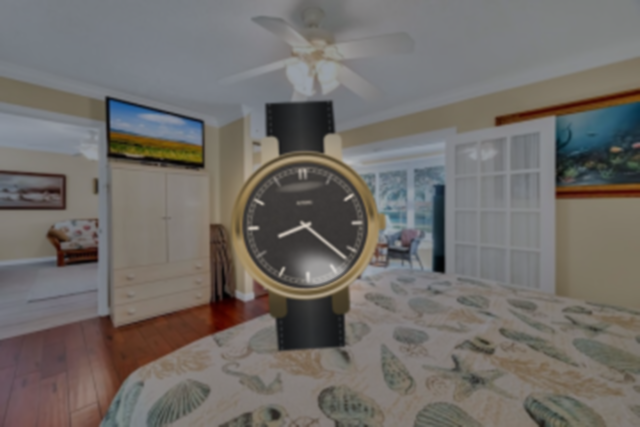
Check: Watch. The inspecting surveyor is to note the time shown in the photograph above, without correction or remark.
8:22
